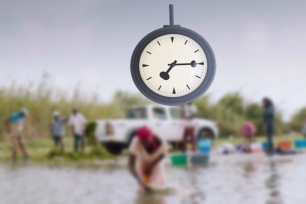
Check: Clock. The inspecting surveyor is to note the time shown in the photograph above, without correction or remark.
7:15
